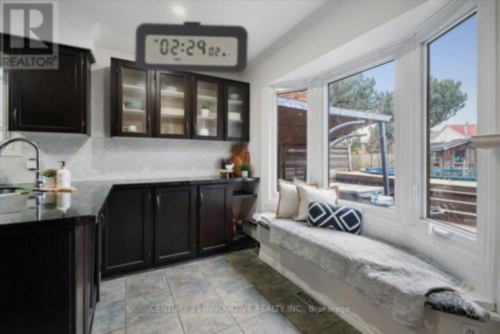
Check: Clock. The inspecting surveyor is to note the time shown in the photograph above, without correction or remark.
2:29
